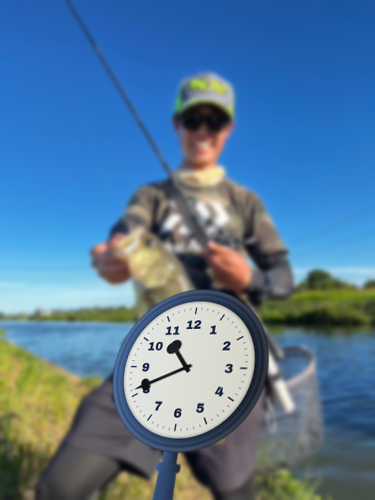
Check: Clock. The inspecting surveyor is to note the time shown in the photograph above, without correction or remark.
10:41
